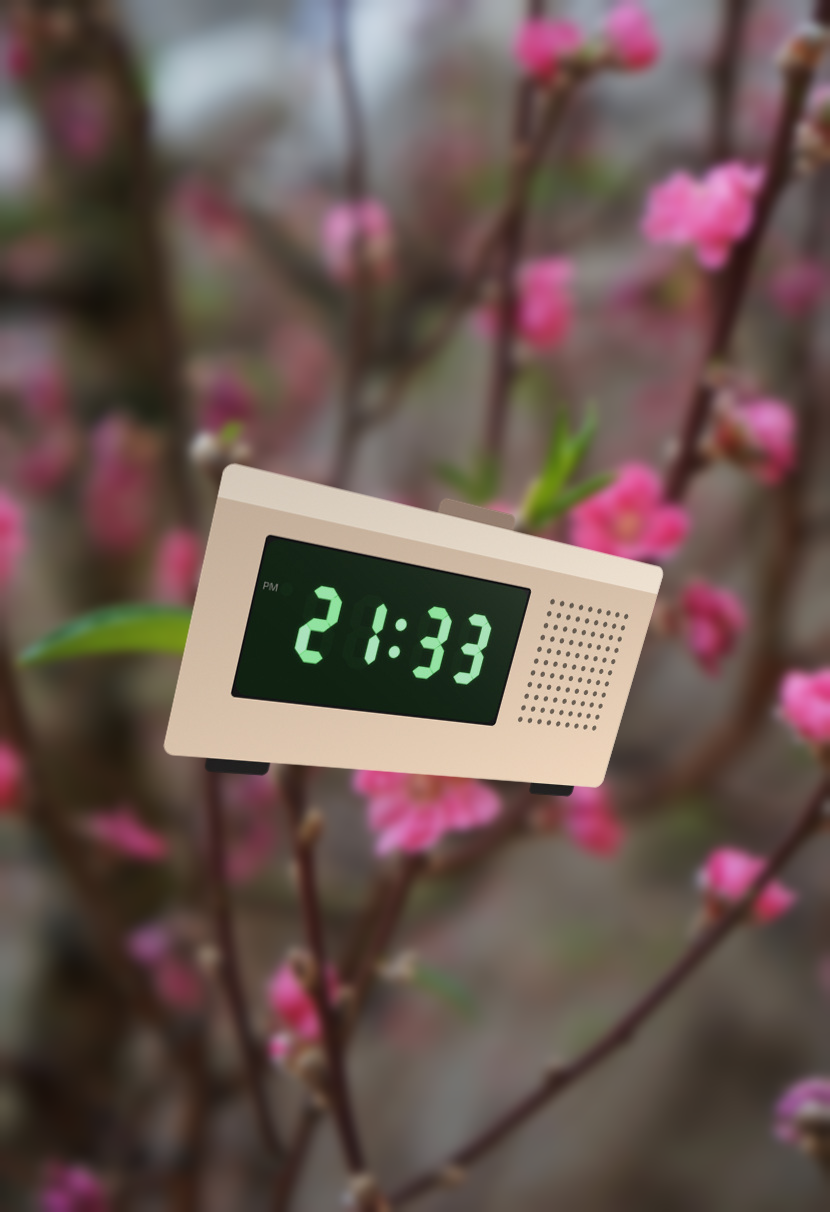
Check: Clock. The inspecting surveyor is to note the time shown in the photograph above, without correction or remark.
21:33
